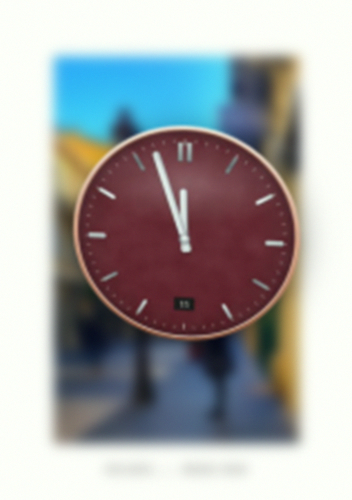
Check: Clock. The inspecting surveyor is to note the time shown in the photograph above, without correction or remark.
11:57
